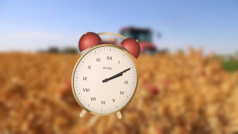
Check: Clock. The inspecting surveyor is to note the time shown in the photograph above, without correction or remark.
2:10
